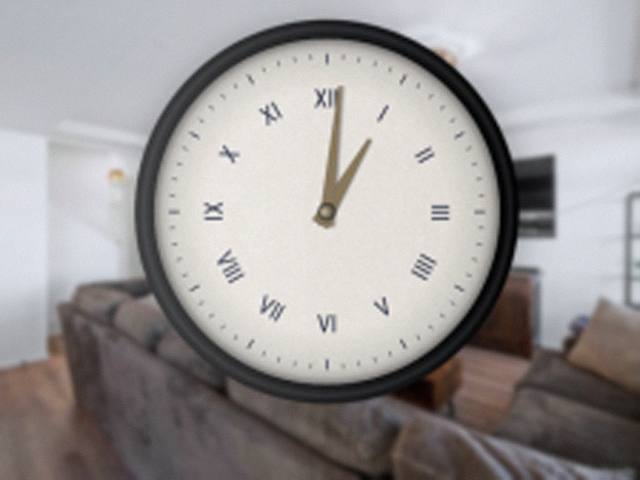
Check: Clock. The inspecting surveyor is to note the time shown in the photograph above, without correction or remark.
1:01
